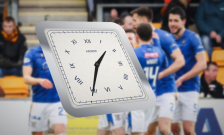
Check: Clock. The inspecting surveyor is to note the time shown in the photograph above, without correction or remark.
1:35
